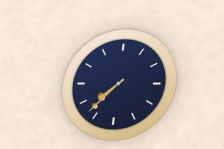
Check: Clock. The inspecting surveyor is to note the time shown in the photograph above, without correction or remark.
7:37
